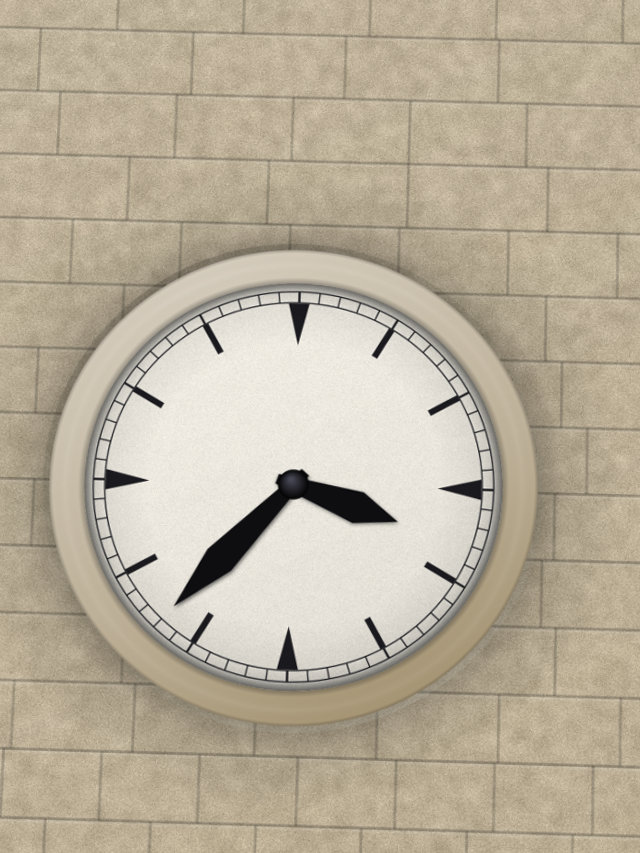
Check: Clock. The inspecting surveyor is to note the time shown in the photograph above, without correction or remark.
3:37
